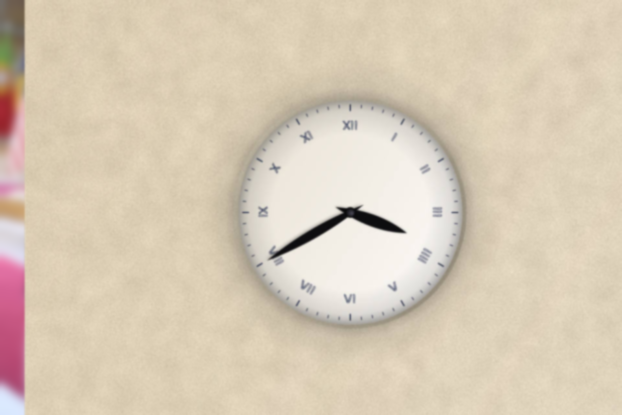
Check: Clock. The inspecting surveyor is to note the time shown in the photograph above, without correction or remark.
3:40
